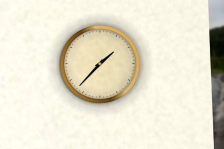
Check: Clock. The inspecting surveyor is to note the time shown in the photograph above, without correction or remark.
1:37
